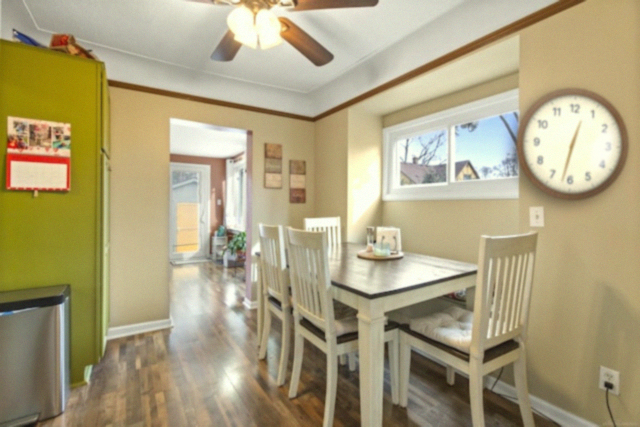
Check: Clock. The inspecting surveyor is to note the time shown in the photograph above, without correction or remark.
12:32
